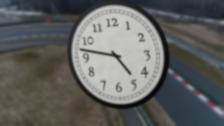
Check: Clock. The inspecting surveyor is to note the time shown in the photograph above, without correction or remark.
4:47
